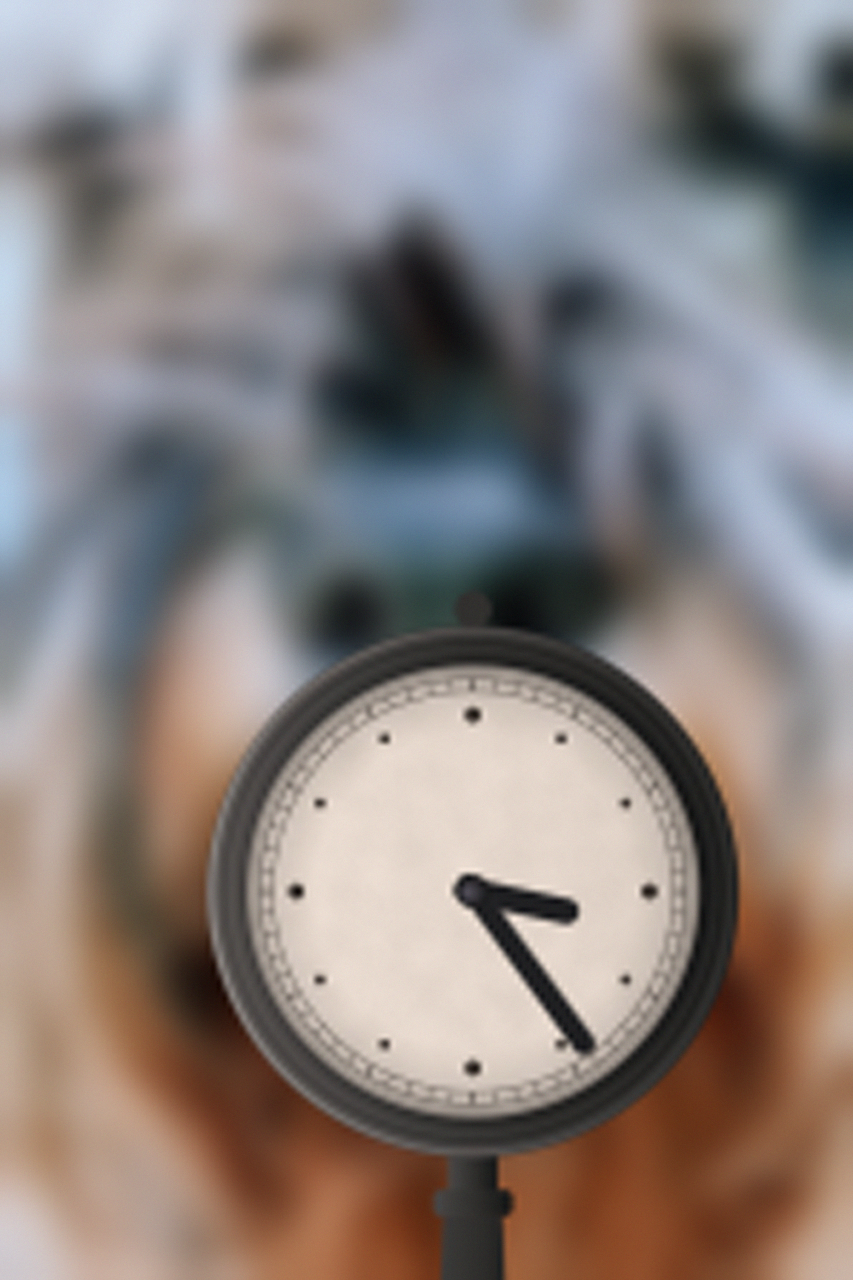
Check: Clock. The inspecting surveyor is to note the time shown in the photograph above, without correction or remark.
3:24
